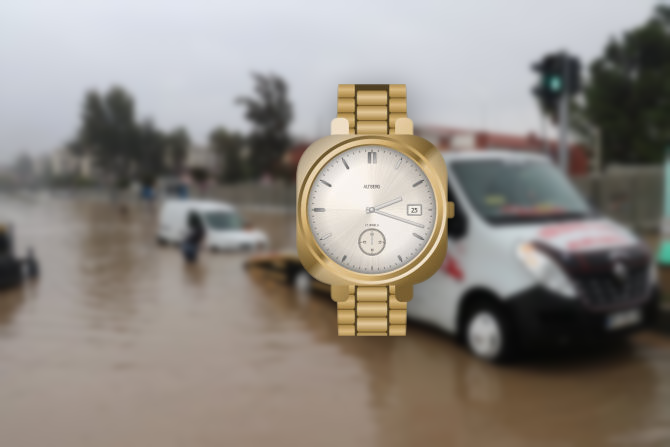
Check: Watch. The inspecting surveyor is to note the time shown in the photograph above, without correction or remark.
2:18
